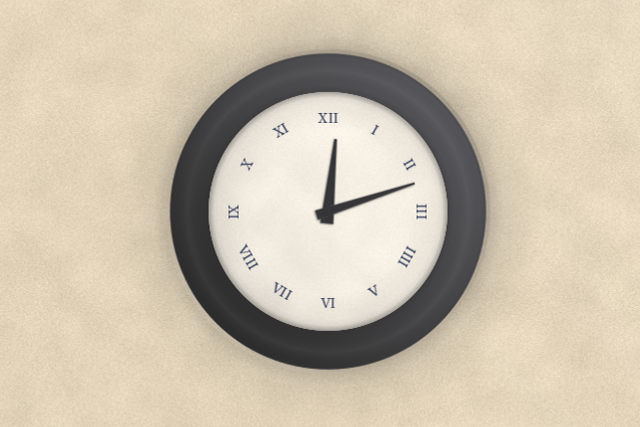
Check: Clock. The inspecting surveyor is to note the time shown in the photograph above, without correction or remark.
12:12
